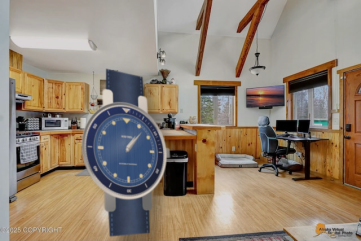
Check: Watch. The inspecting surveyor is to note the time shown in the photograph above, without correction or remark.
1:07
